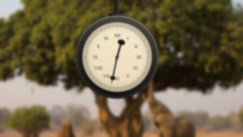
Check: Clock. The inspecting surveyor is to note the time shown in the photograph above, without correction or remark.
12:32
